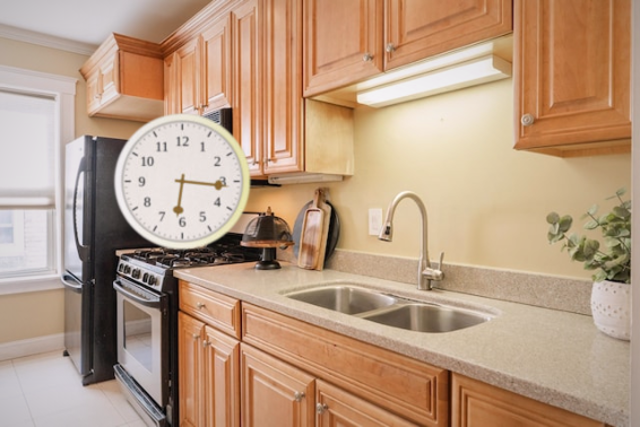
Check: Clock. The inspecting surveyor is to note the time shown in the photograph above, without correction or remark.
6:16
